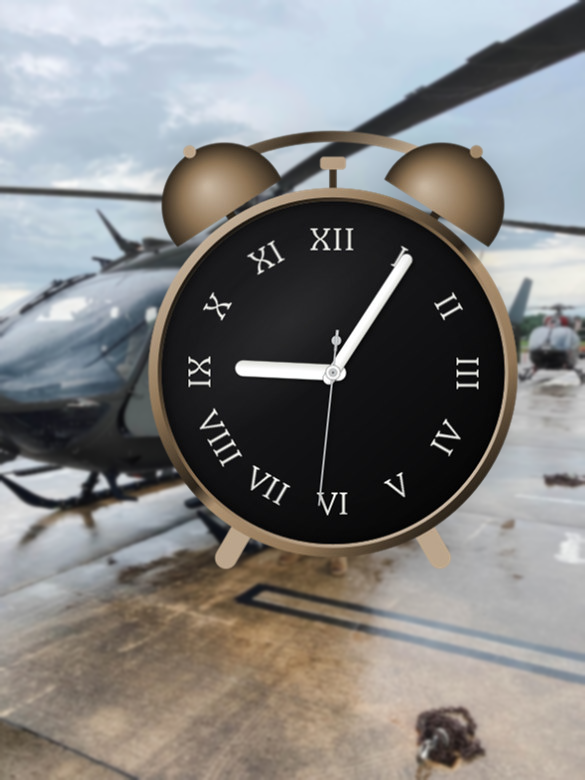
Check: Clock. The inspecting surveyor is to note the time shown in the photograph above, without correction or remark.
9:05:31
